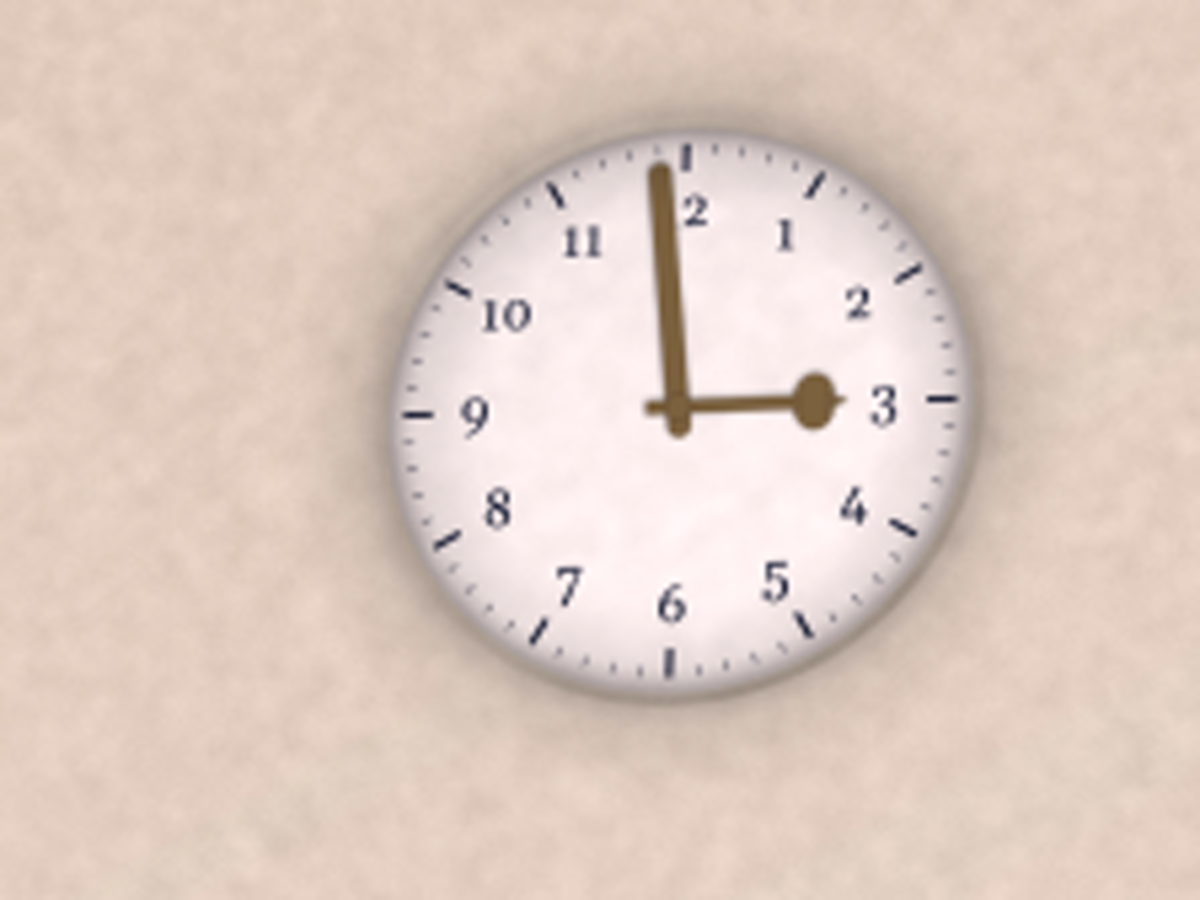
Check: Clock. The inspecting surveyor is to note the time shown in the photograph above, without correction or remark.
2:59
